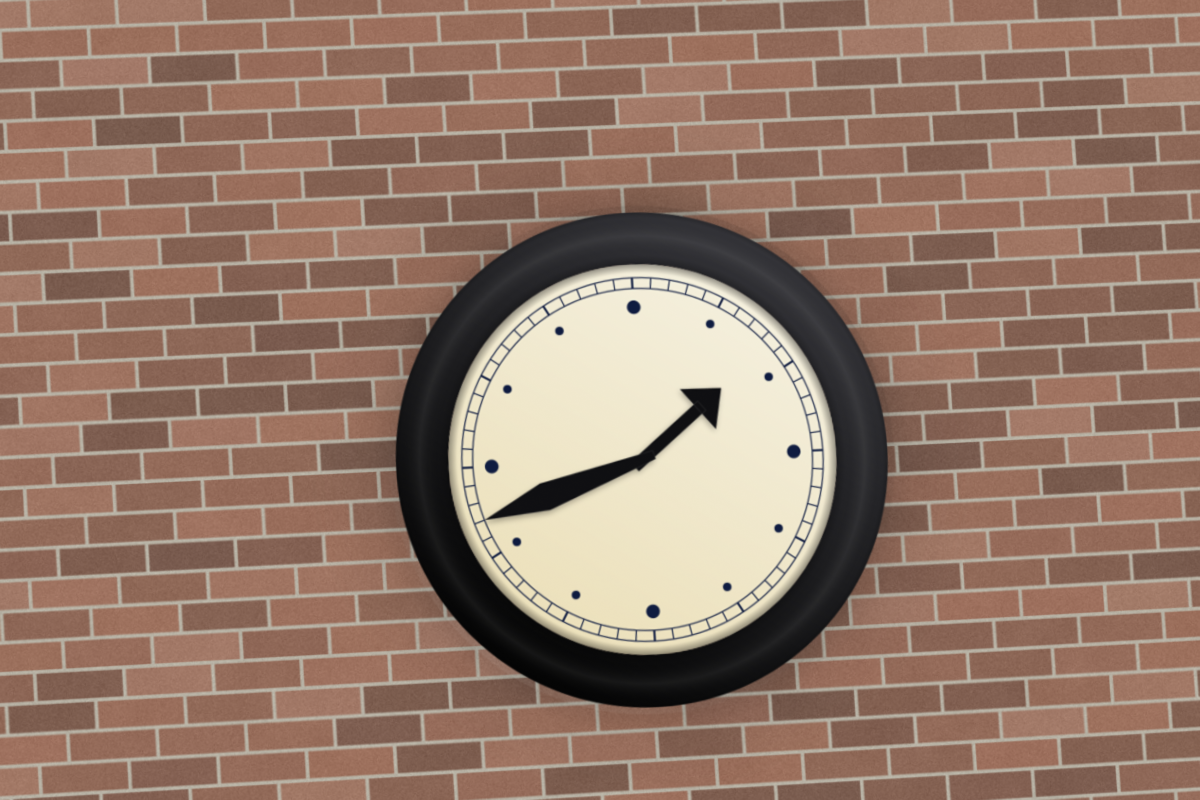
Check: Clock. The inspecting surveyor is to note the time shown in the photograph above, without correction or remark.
1:42
